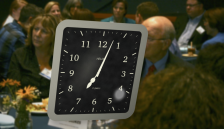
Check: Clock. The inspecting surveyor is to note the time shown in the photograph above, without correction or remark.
7:03
